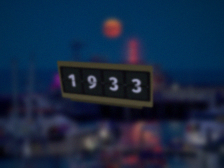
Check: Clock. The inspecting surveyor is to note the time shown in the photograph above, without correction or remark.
19:33
